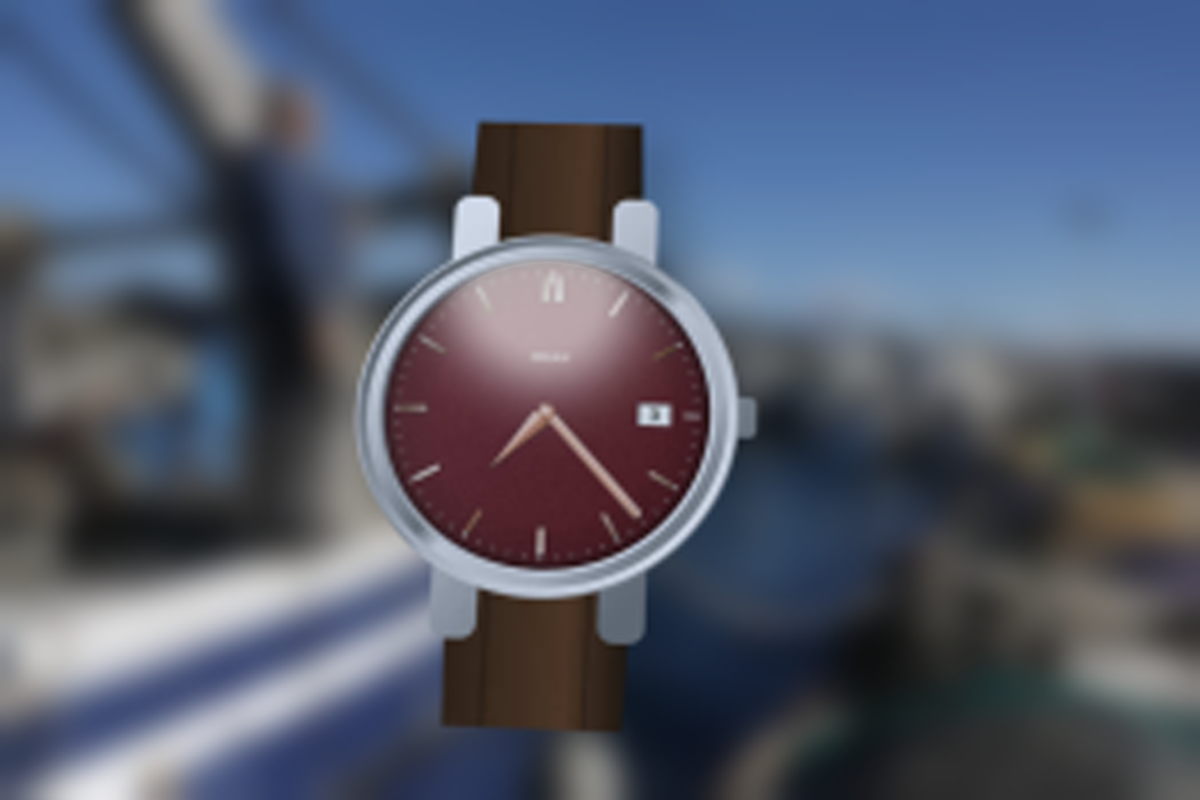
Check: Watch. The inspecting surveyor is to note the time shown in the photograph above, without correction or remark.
7:23
